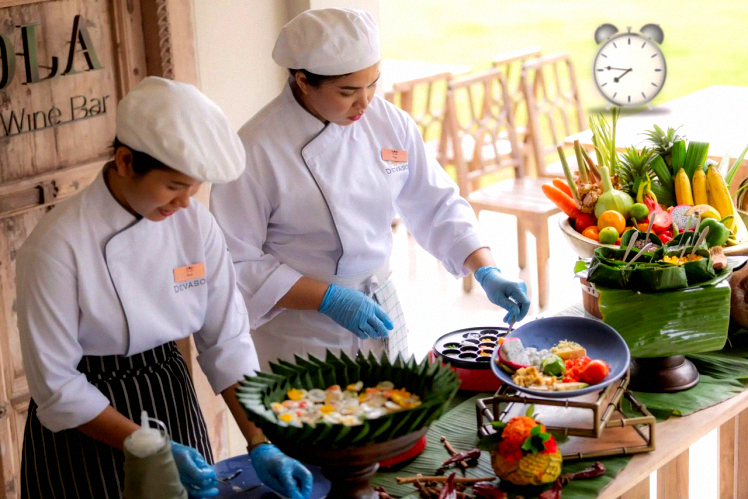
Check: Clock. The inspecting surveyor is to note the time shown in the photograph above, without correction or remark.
7:46
